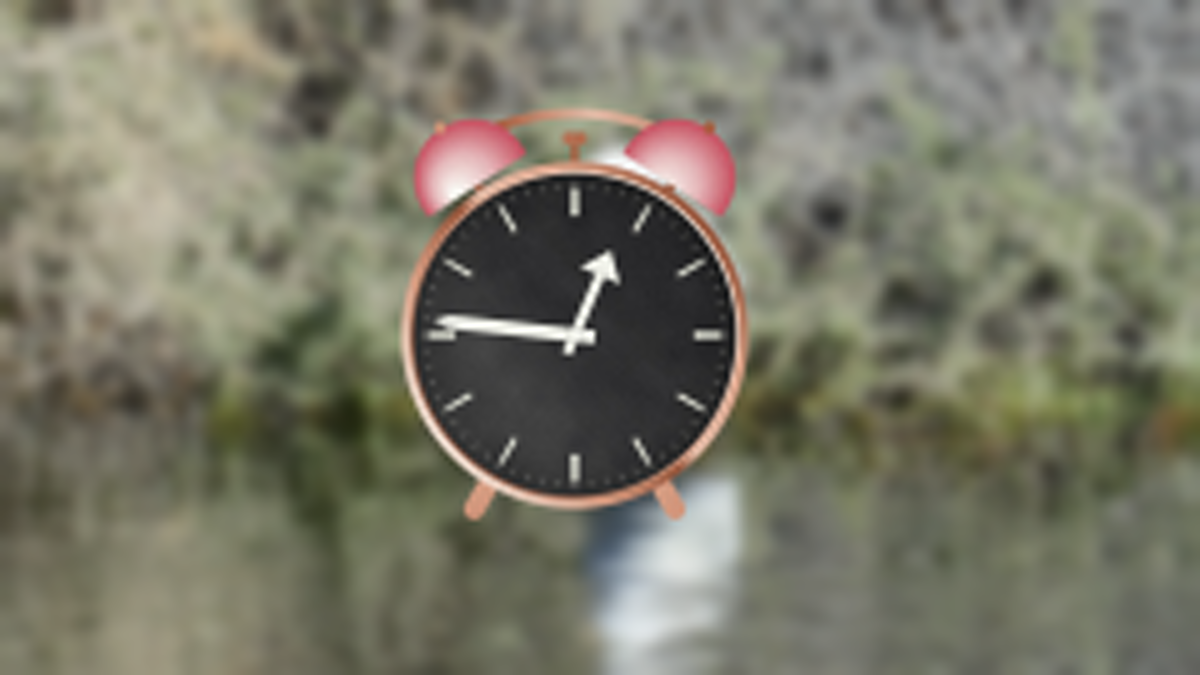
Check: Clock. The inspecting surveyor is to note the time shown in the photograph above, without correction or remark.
12:46
